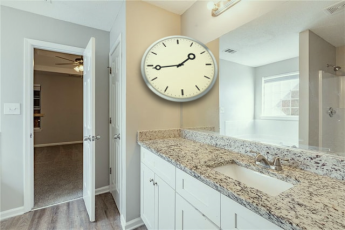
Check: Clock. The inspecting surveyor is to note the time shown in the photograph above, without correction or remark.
1:44
